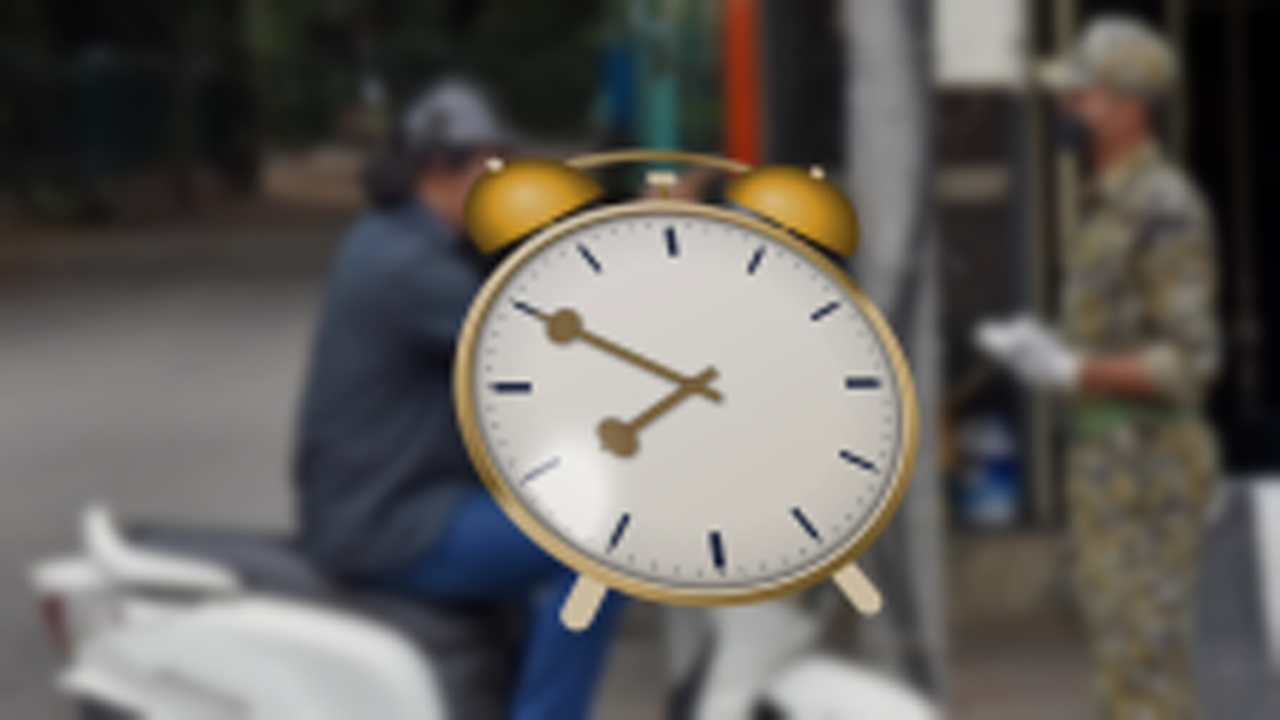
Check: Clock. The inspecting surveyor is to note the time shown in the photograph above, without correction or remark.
7:50
